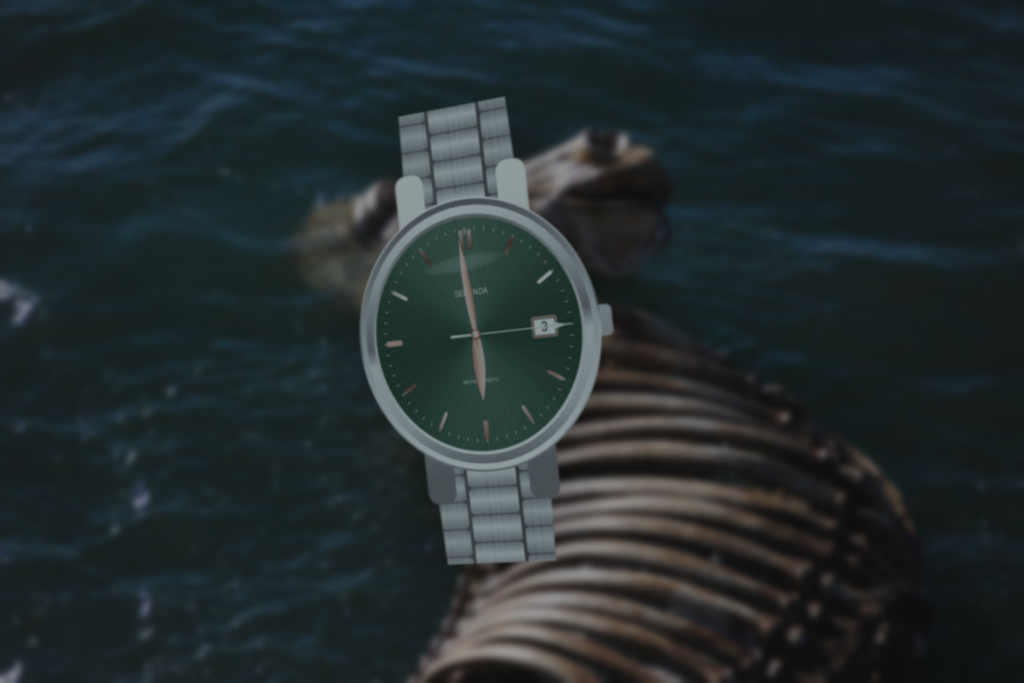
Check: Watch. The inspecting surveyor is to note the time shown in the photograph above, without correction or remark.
5:59:15
